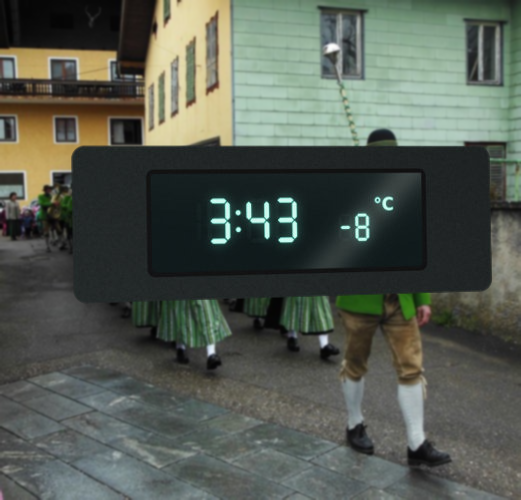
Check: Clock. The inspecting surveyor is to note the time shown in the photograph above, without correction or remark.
3:43
